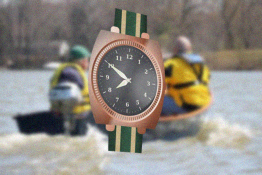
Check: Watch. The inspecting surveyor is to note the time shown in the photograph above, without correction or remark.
7:50
